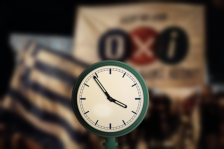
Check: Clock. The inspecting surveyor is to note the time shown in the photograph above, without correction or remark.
3:54
